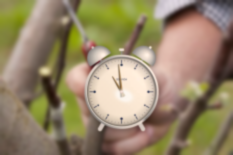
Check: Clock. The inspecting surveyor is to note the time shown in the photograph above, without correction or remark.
10:59
